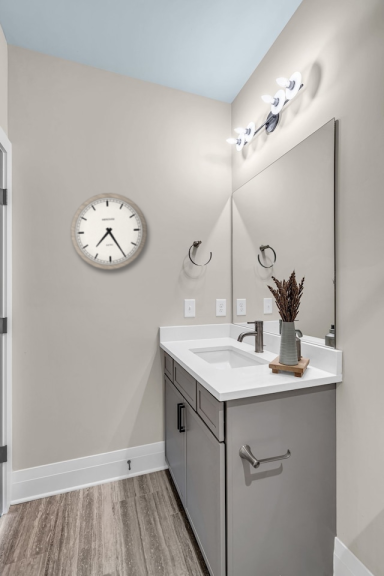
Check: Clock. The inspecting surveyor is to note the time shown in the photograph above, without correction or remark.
7:25
